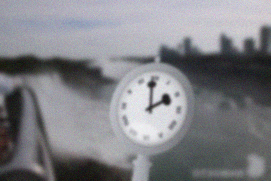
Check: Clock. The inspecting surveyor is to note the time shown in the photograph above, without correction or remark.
1:59
